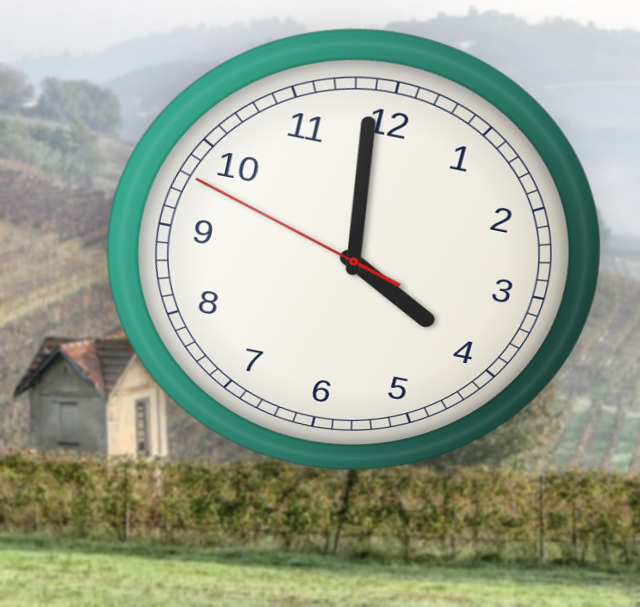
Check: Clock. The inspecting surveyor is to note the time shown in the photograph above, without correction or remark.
3:58:48
